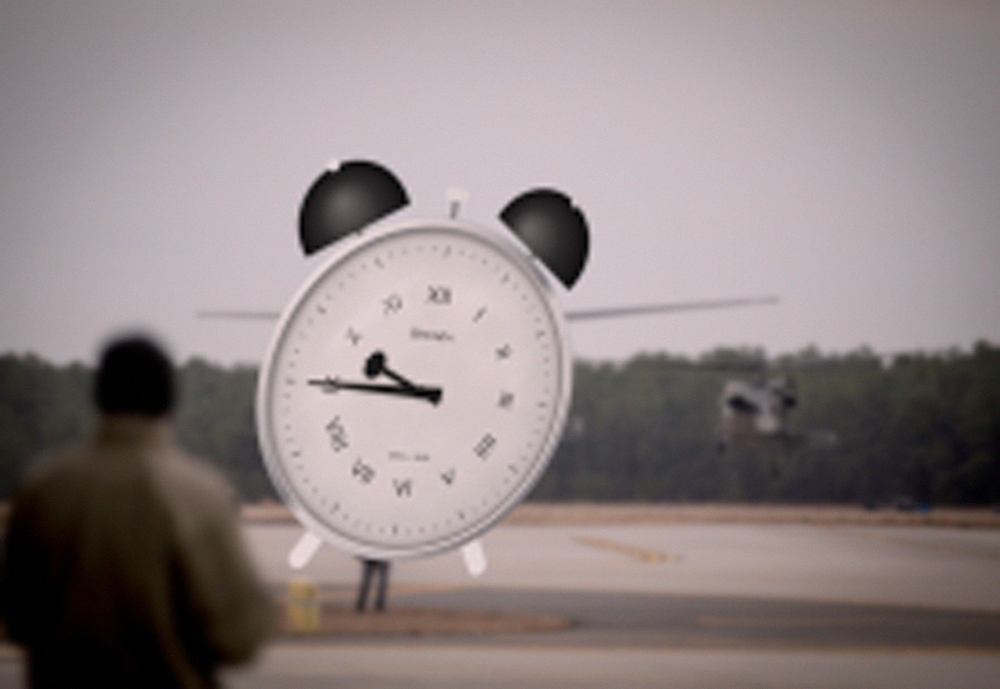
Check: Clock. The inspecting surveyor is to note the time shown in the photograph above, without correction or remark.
9:45
